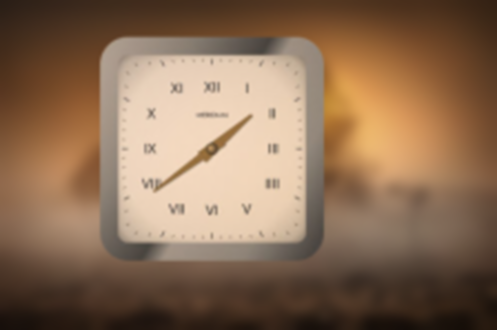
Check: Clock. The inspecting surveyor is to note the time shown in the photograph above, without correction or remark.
1:39
